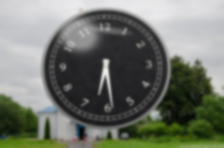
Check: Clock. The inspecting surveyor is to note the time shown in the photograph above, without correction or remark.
6:29
